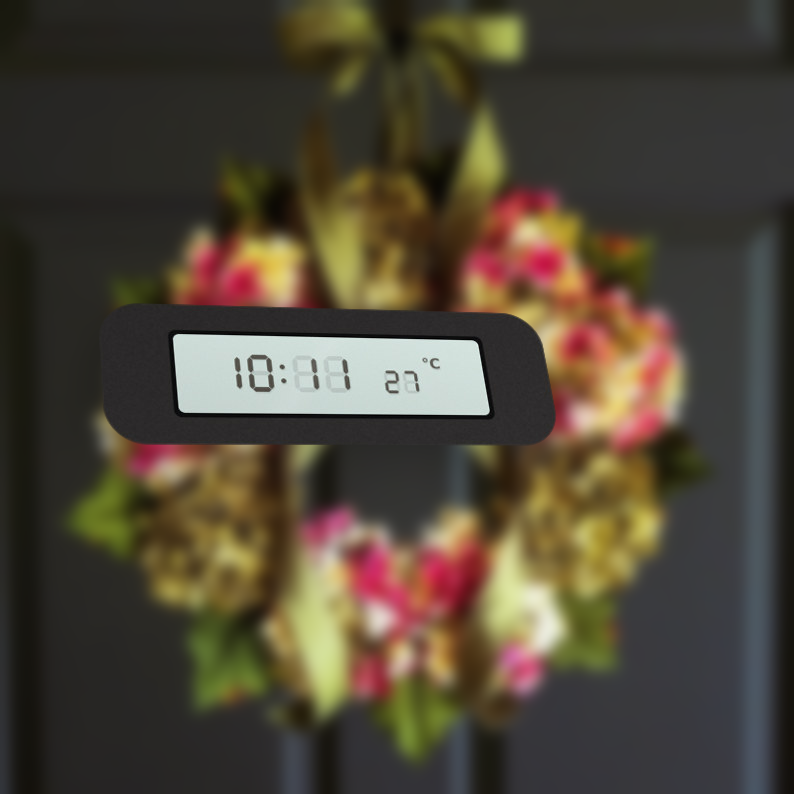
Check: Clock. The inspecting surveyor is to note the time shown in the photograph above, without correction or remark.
10:11
